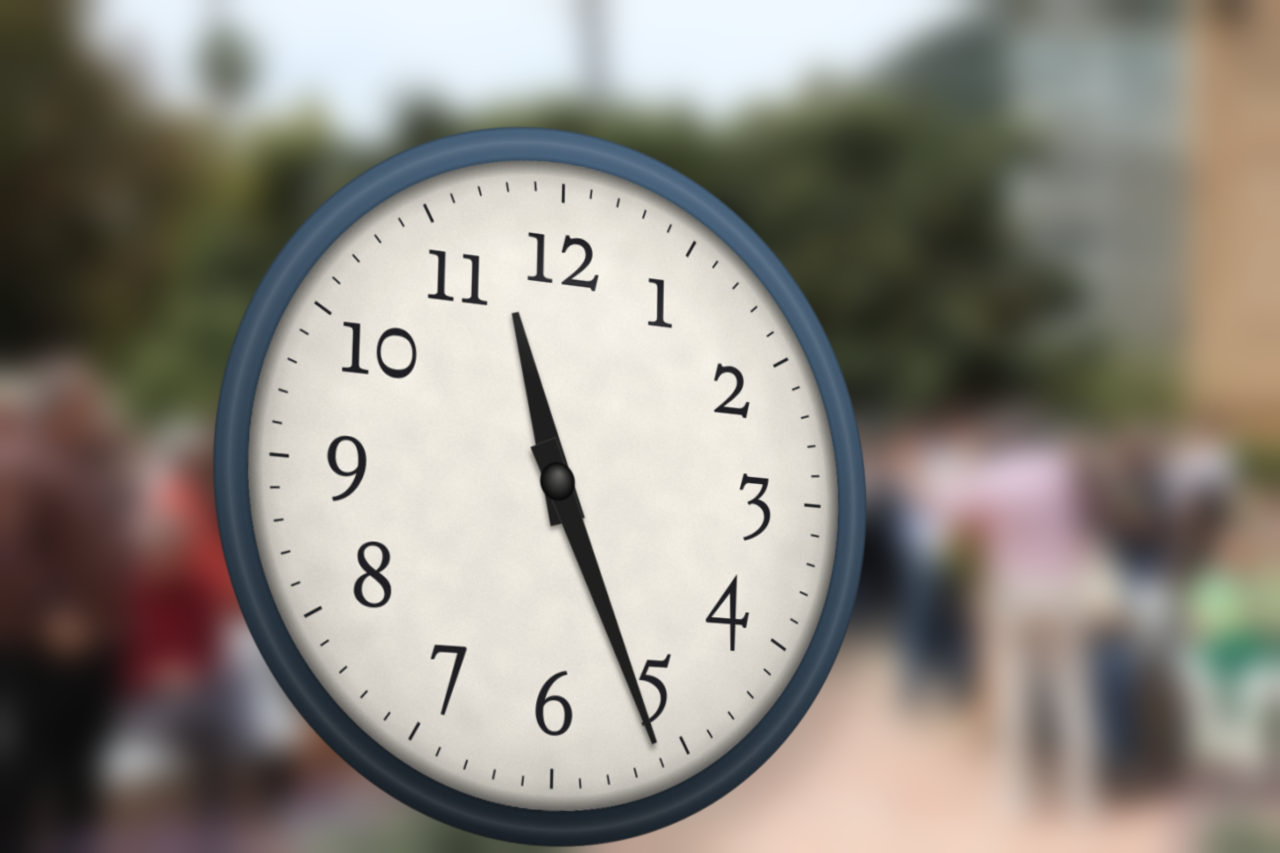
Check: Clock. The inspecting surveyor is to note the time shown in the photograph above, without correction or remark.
11:26
